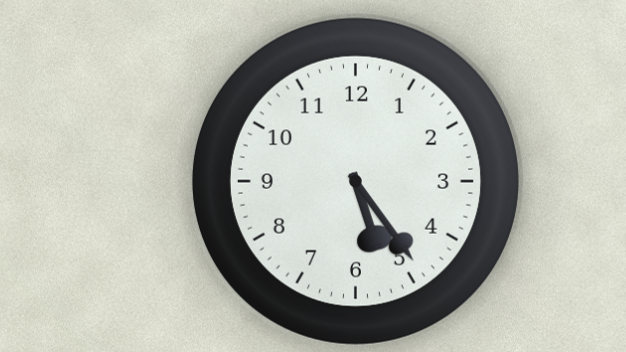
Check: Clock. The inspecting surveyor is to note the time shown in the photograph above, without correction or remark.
5:24
